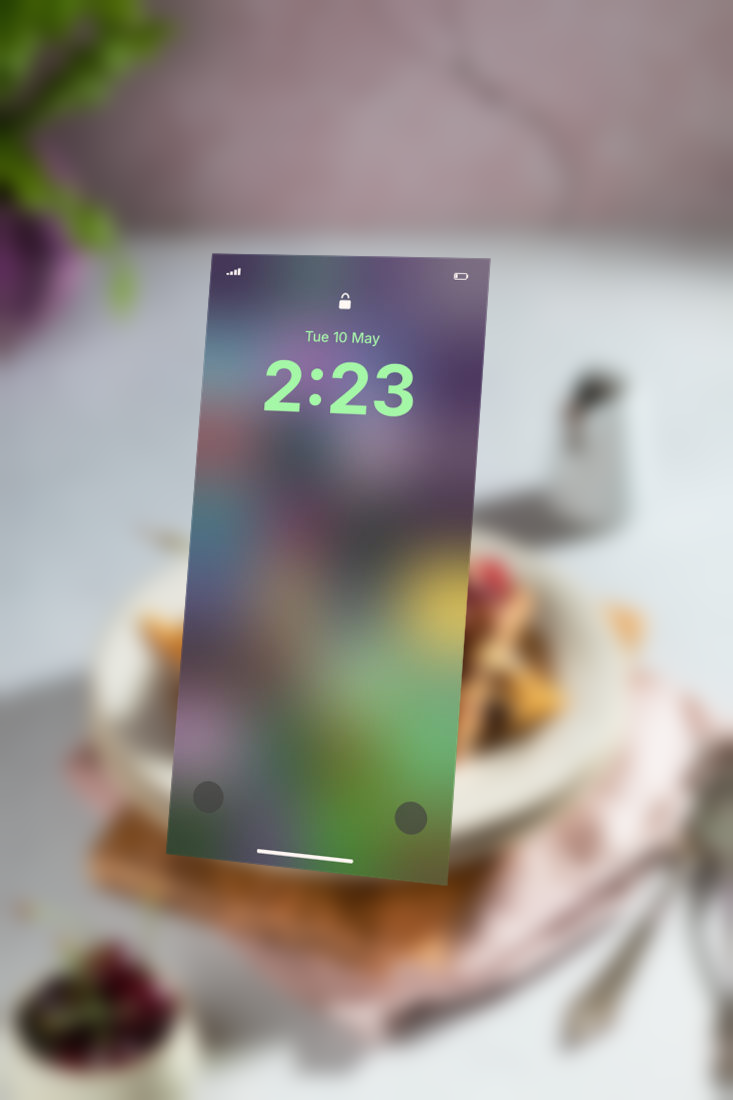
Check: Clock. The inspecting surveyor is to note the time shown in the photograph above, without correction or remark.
2:23
